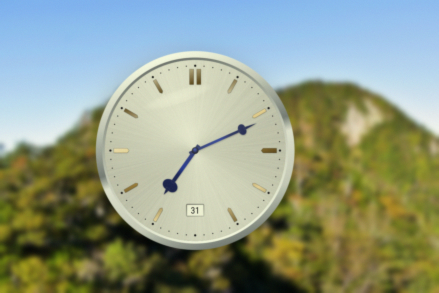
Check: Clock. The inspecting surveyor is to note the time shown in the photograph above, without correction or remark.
7:11
